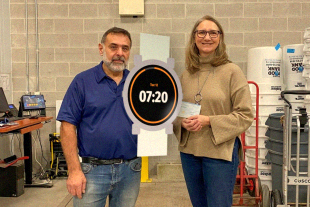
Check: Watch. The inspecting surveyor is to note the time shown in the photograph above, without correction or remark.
7:20
